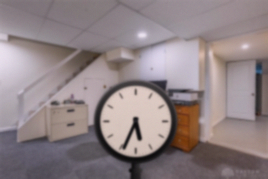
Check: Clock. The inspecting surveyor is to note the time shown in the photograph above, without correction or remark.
5:34
